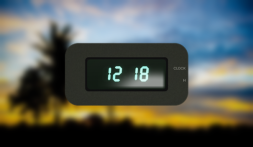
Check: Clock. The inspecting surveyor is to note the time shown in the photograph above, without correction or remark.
12:18
